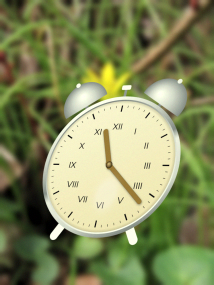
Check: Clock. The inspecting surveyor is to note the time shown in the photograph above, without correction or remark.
11:22
